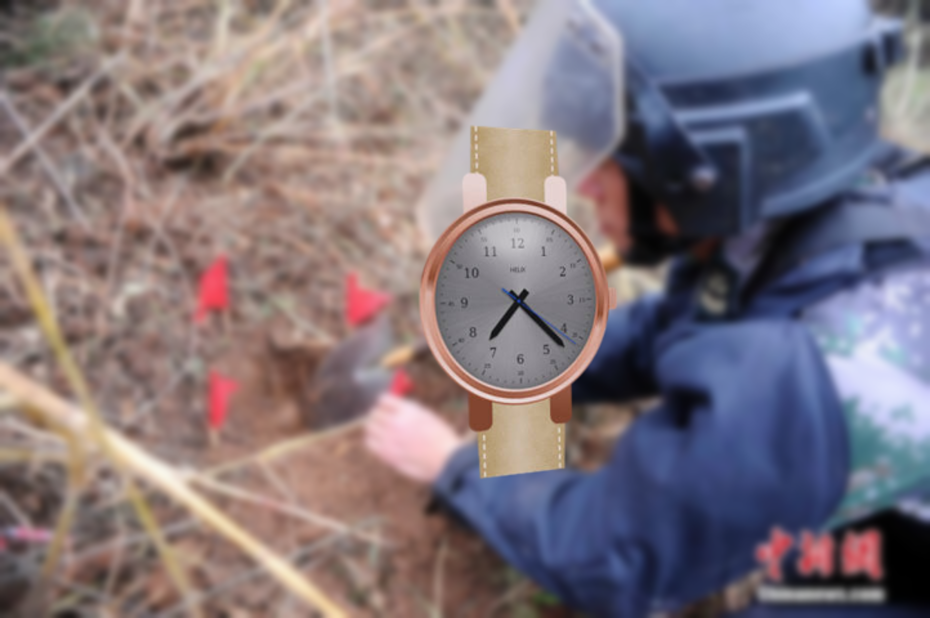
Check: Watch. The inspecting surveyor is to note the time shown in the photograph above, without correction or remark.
7:22:21
